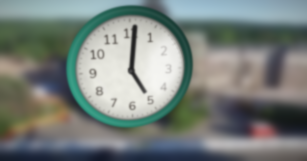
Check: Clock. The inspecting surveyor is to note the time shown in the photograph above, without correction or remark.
5:01
